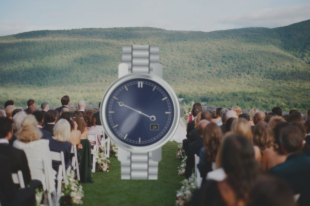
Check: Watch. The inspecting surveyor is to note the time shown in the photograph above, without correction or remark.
3:49
